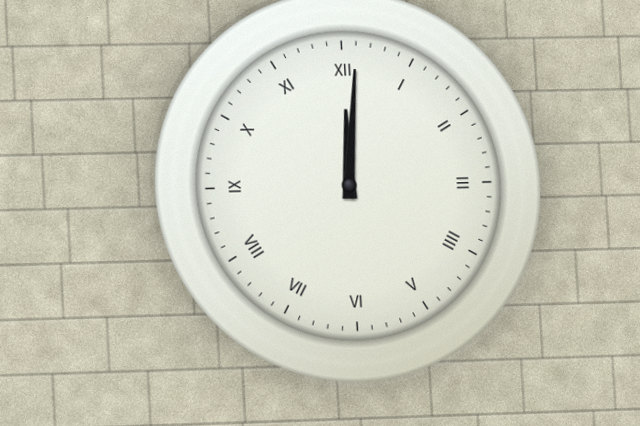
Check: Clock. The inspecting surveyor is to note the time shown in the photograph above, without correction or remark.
12:01
